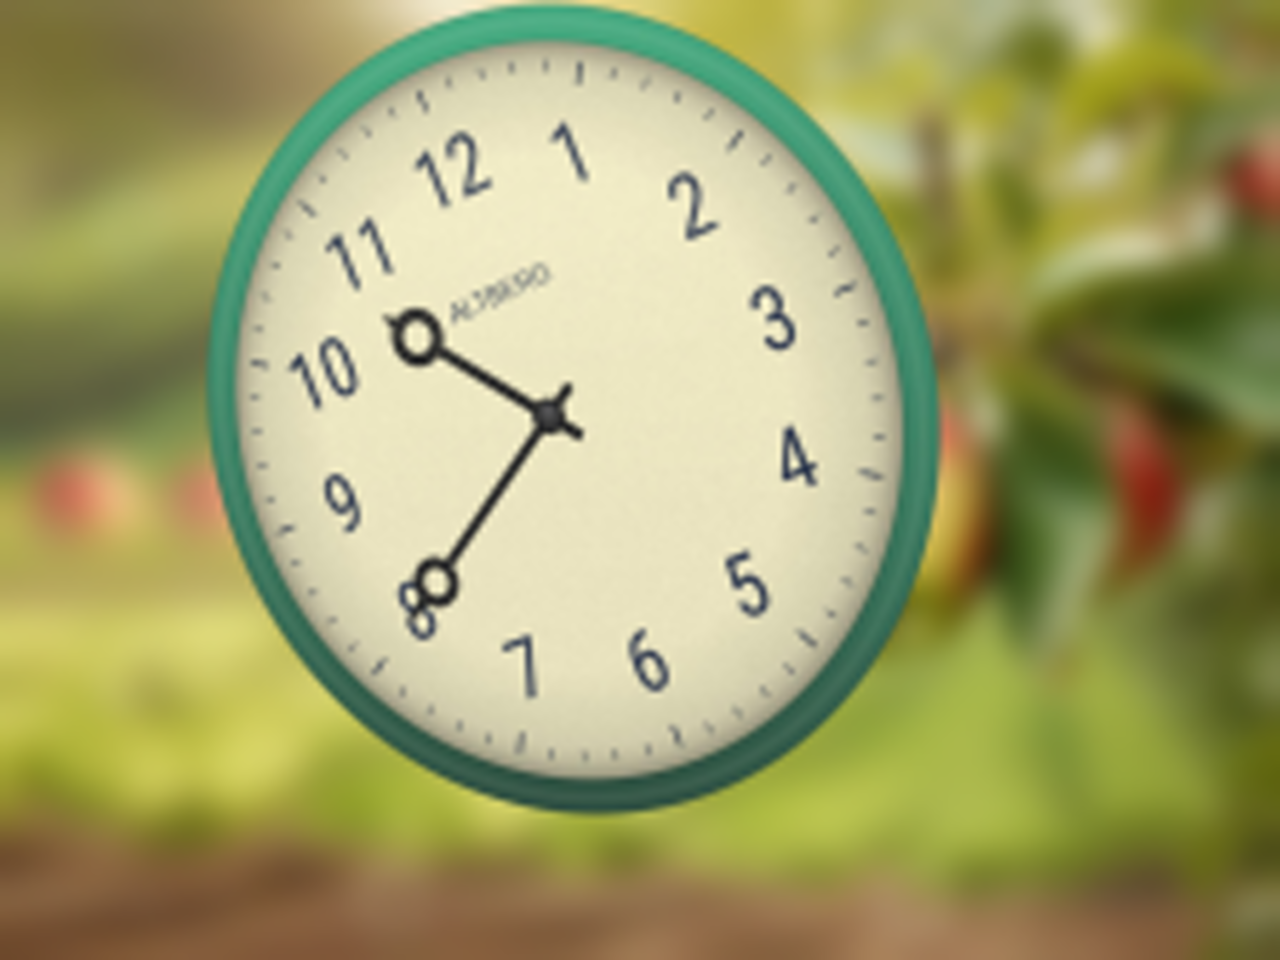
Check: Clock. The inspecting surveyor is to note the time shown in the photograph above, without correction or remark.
10:40
